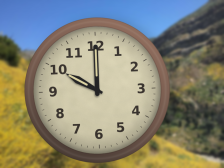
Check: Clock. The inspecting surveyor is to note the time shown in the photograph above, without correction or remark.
10:00
